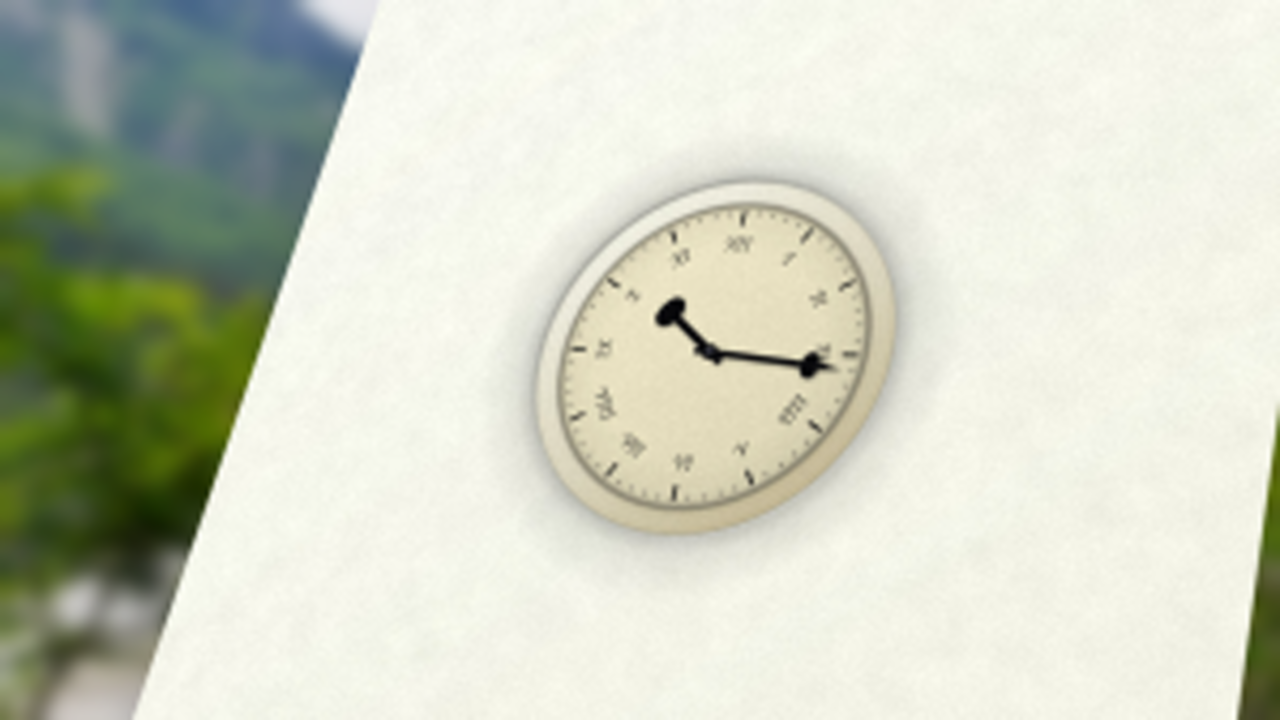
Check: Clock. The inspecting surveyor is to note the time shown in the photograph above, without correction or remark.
10:16
